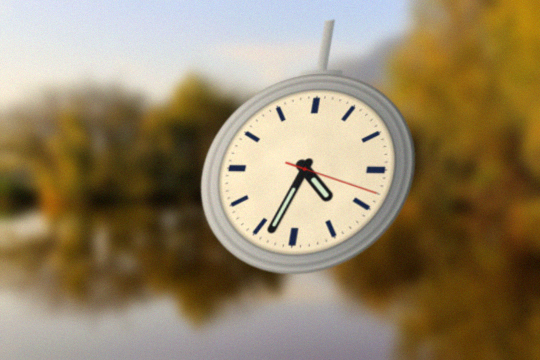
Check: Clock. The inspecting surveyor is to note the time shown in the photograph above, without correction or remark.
4:33:18
